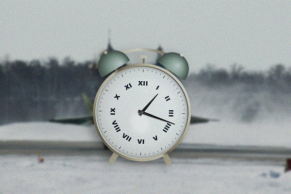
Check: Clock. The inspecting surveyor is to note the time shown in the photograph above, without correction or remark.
1:18
